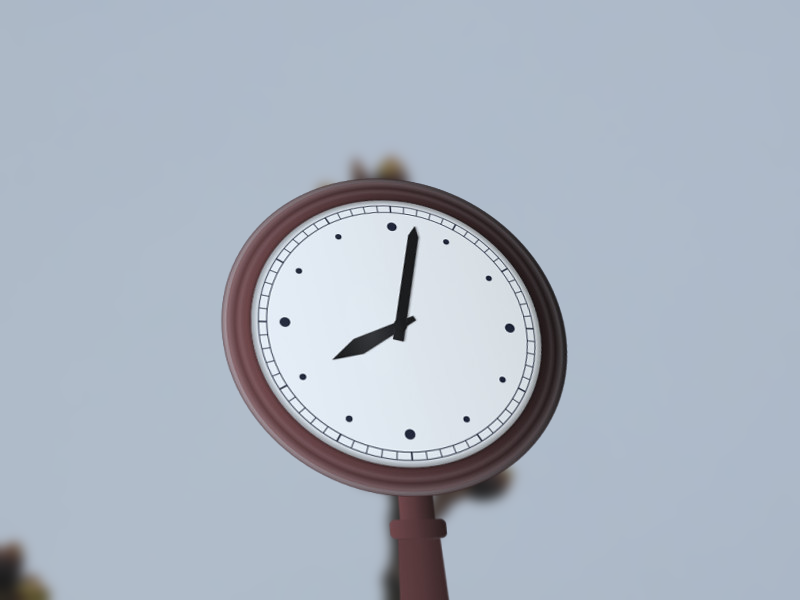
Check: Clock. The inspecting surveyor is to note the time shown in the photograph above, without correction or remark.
8:02
